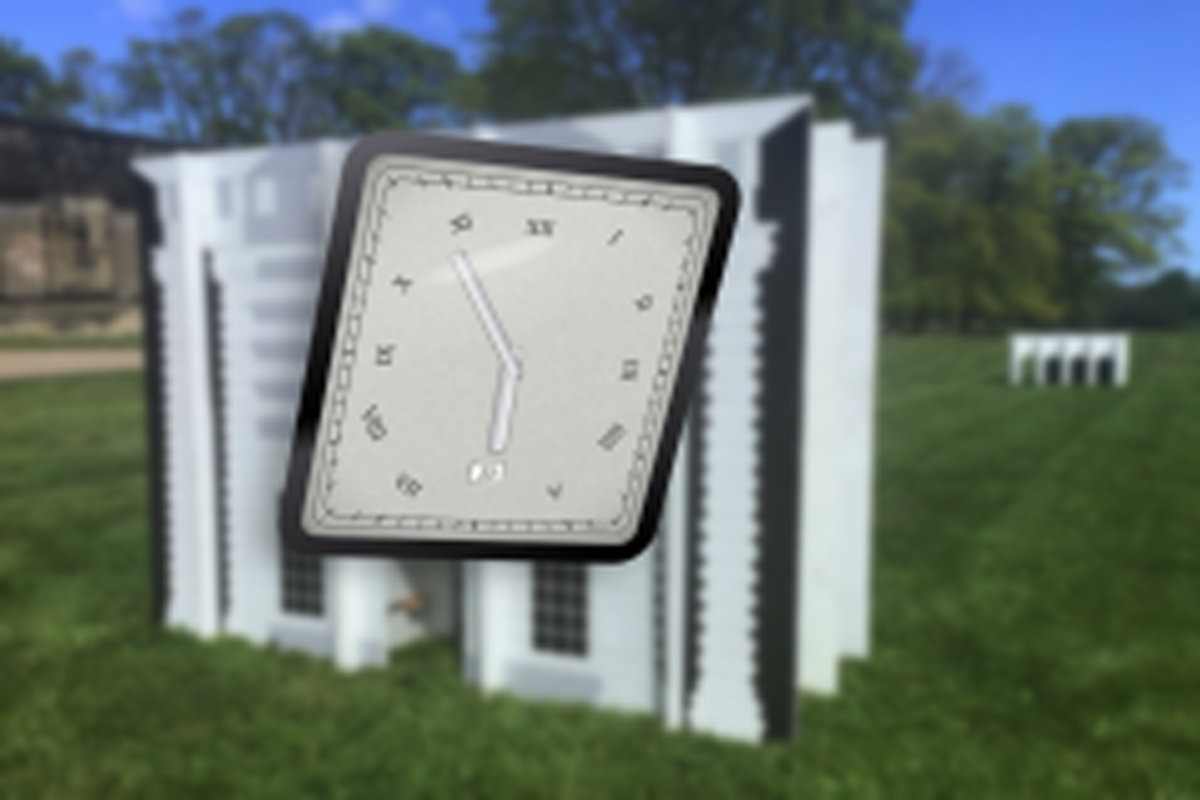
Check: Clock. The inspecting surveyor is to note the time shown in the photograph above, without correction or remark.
5:54
